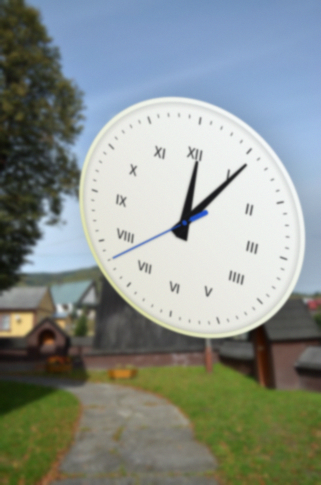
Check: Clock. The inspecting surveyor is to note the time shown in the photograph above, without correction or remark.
12:05:38
